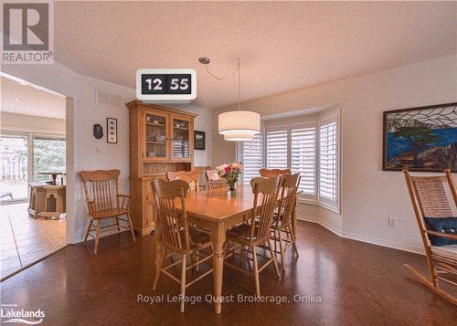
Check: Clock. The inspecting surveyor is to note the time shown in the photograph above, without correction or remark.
12:55
